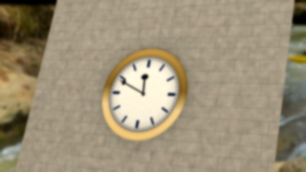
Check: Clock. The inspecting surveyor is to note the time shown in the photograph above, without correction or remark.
11:49
